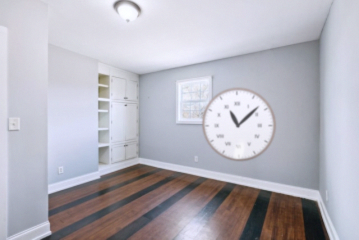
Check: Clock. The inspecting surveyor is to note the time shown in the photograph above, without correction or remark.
11:08
